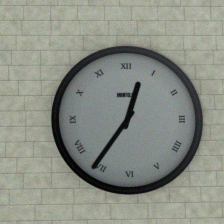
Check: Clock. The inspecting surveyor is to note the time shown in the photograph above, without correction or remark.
12:36
